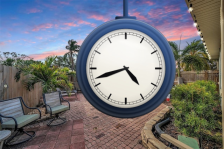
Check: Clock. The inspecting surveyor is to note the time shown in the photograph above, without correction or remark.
4:42
